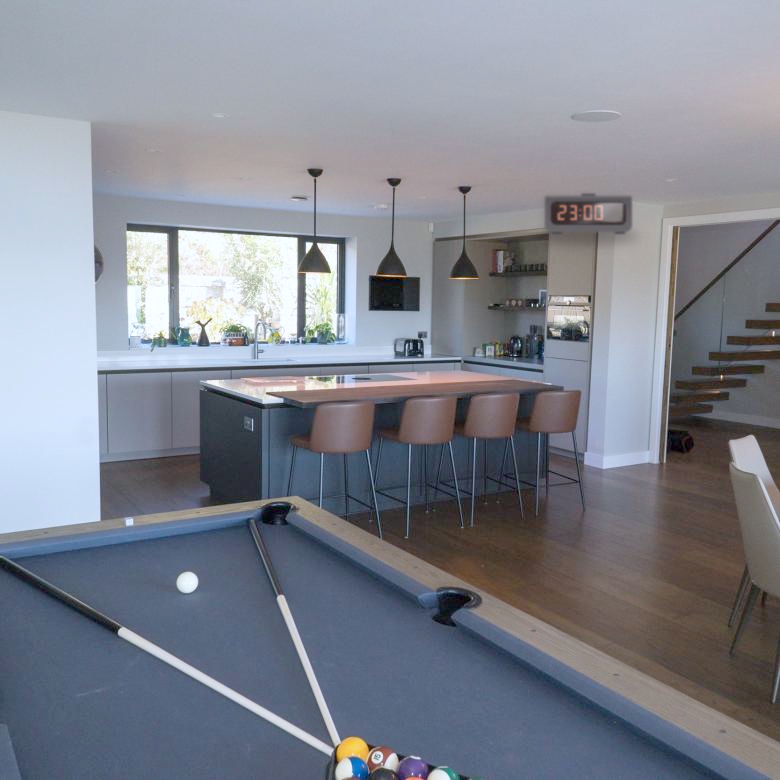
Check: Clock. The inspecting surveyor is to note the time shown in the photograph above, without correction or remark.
23:00
